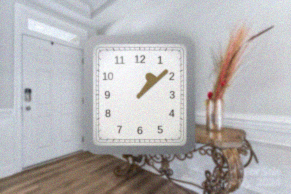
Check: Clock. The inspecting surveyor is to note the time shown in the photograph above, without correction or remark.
1:08
